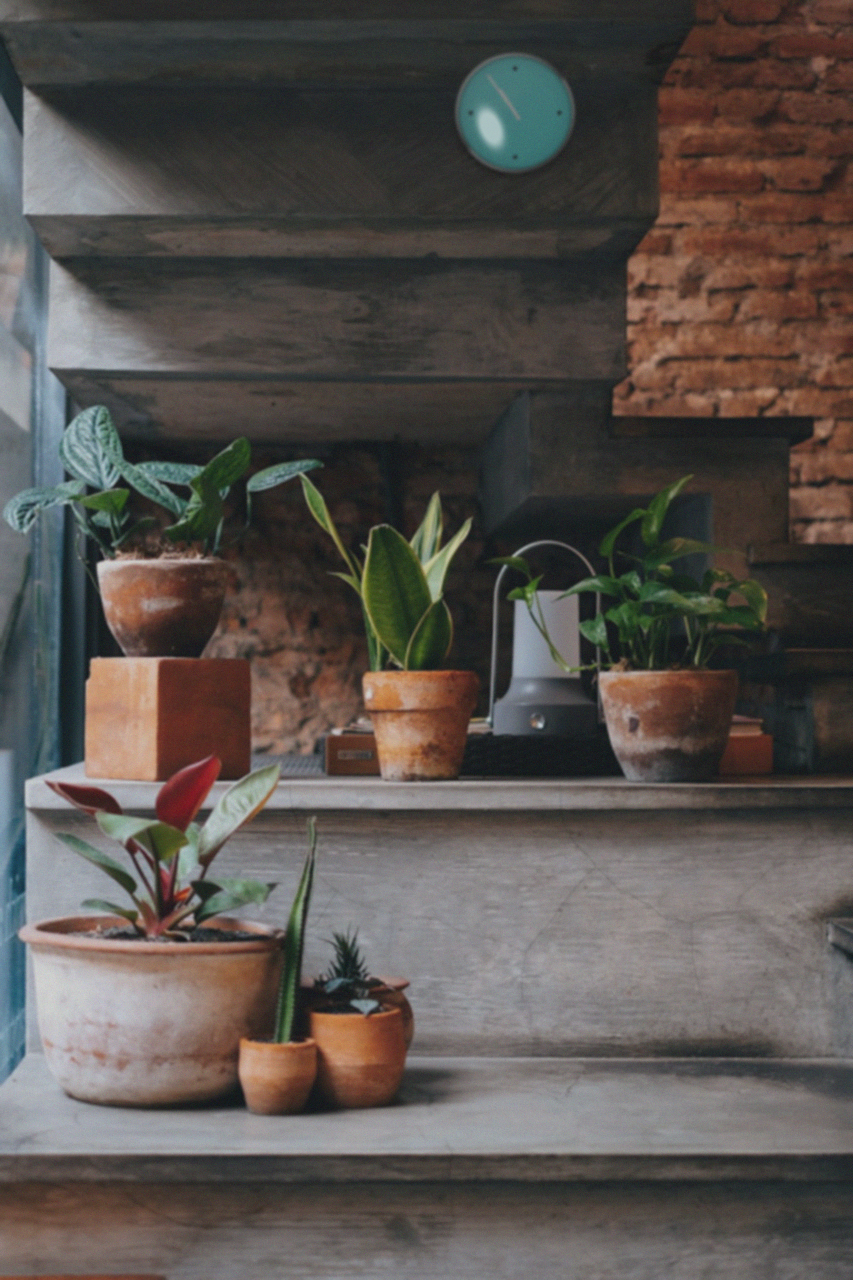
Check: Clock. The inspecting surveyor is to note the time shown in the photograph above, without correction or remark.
10:54
